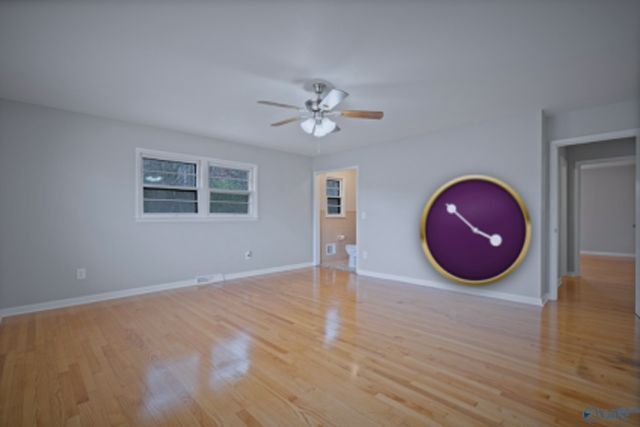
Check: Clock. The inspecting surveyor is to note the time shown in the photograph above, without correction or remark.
3:52
